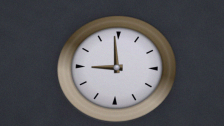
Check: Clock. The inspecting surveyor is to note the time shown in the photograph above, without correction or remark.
8:59
